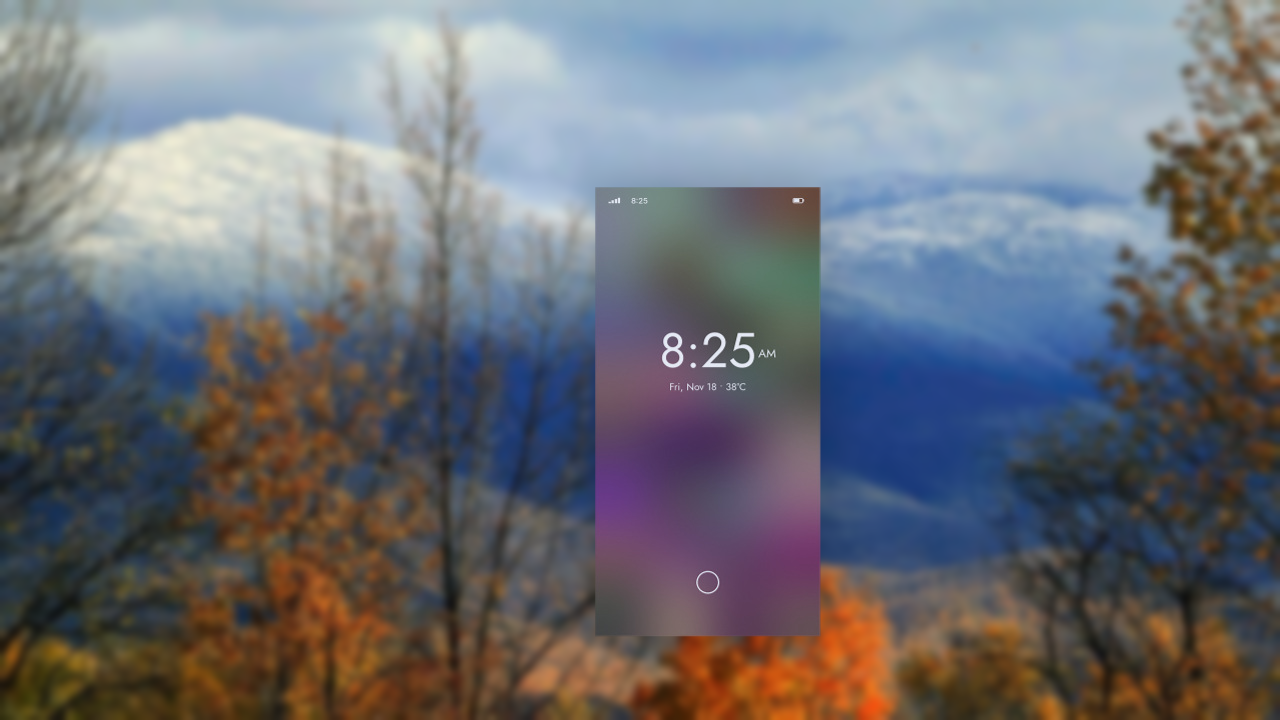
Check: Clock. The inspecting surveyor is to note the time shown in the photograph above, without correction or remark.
8:25
